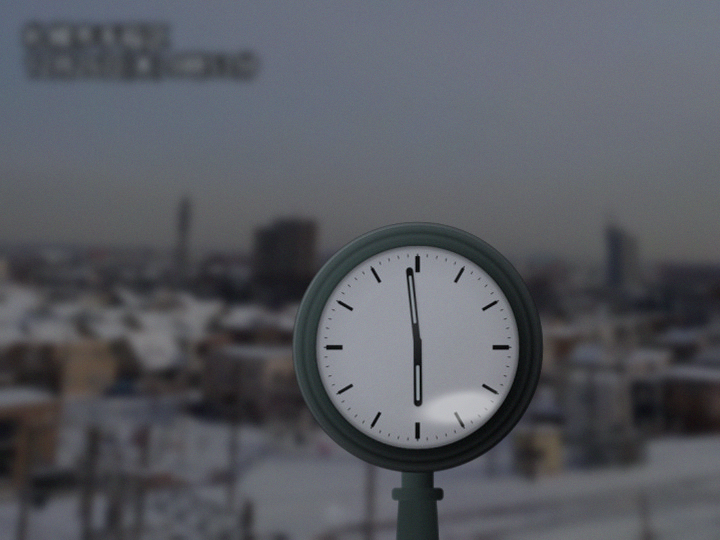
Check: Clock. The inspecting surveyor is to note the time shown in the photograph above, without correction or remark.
5:59
